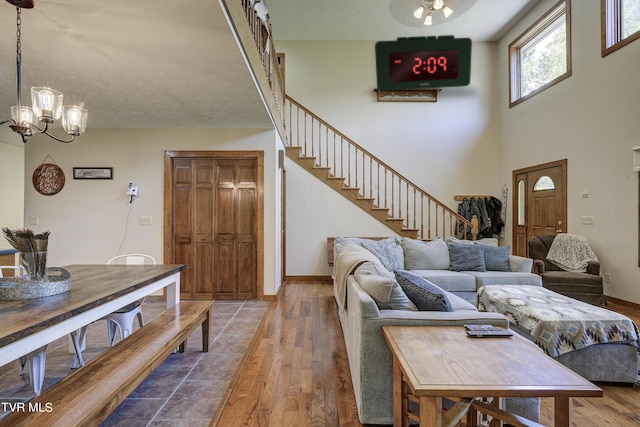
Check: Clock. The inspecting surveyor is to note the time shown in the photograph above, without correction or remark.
2:09
